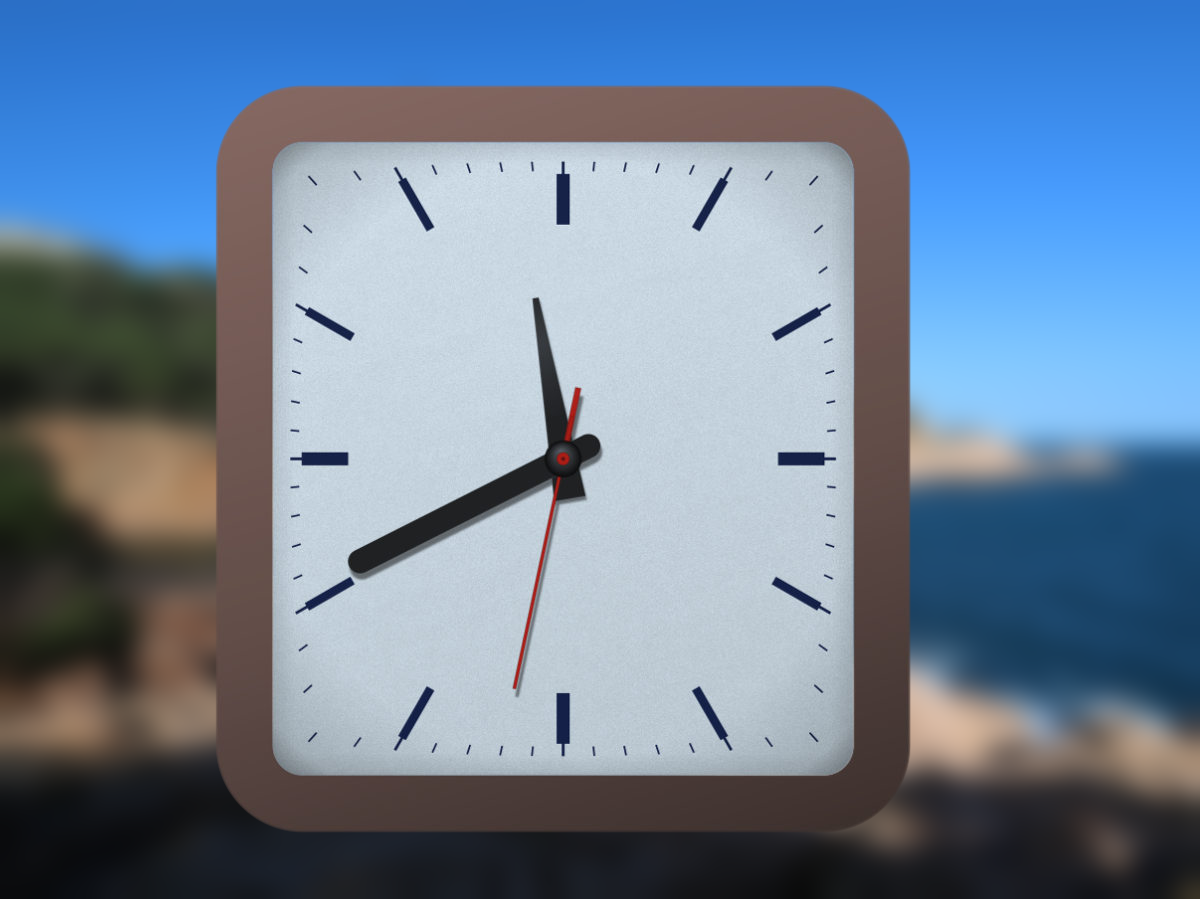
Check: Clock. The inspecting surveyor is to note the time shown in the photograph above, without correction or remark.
11:40:32
